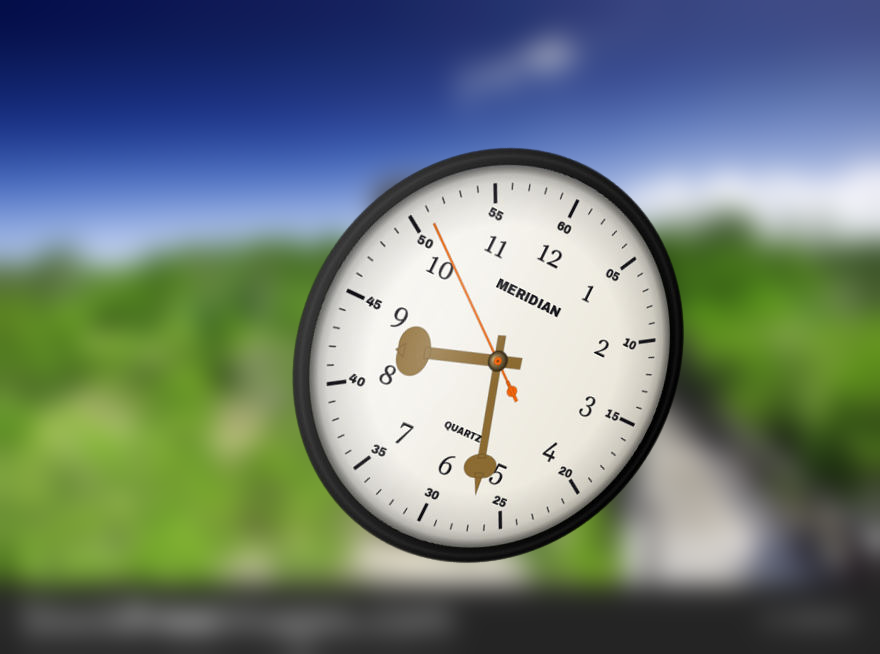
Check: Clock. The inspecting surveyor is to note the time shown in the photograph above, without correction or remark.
8:26:51
